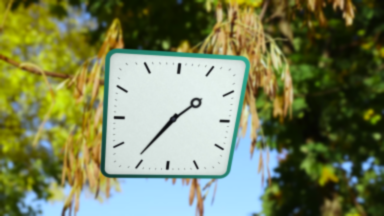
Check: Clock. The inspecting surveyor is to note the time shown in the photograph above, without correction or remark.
1:36
